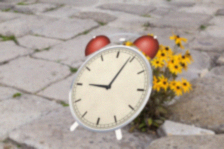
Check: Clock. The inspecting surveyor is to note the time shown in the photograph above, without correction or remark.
9:04
